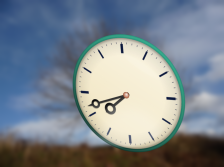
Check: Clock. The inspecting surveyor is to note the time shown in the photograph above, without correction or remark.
7:42
